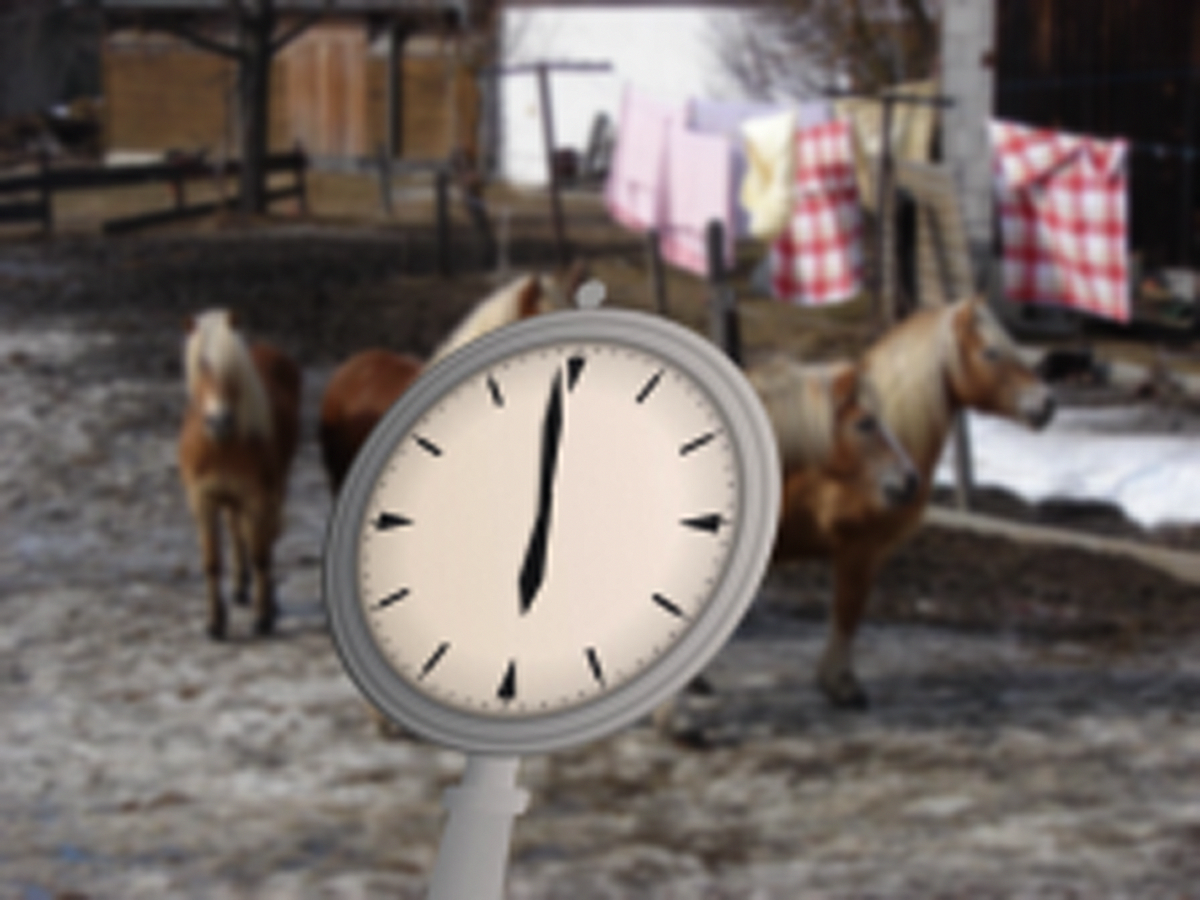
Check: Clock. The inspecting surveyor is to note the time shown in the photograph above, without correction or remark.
5:59
